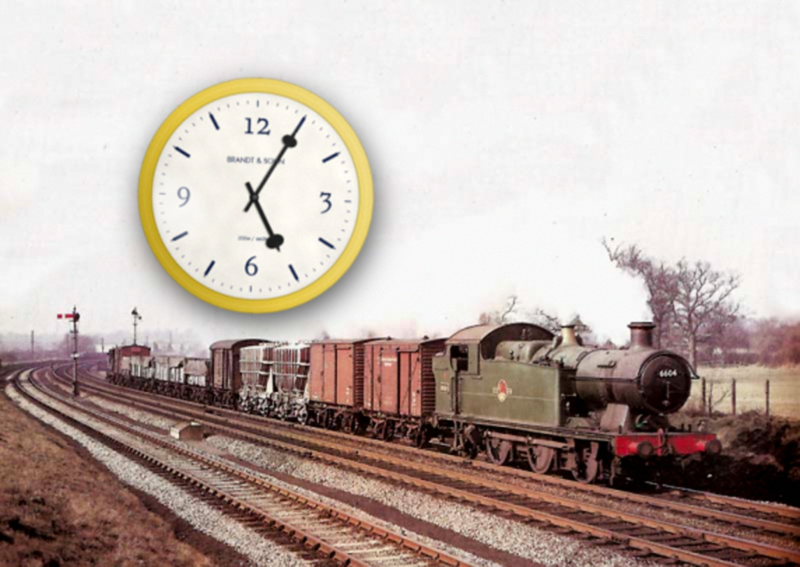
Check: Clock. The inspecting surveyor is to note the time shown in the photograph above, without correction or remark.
5:05
